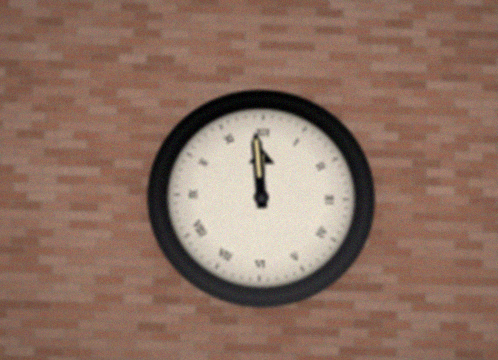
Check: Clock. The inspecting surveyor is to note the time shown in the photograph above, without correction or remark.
11:59
